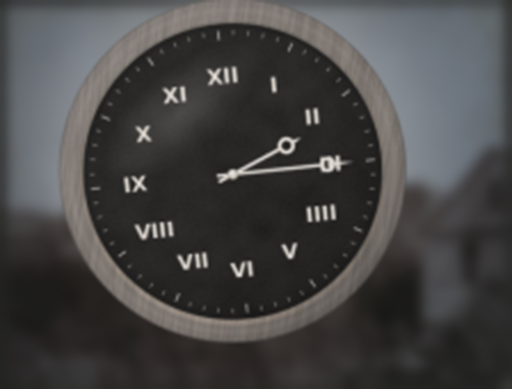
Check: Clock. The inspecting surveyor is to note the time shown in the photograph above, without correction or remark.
2:15
